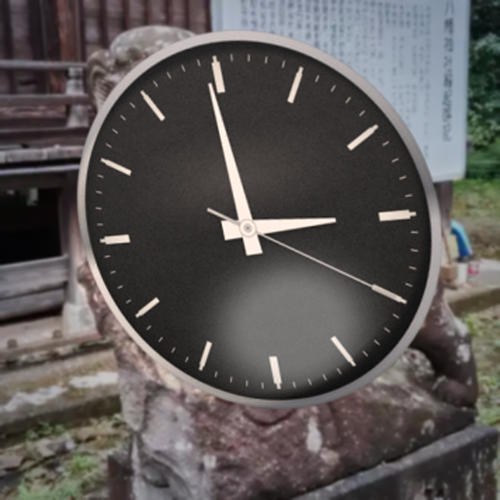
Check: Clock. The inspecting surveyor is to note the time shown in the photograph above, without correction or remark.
2:59:20
